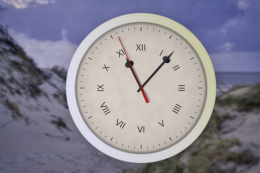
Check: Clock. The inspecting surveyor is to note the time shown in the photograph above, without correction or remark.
11:06:56
